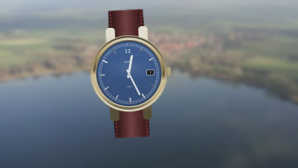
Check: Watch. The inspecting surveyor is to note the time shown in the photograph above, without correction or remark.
12:26
